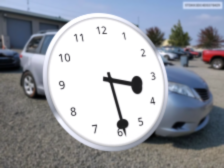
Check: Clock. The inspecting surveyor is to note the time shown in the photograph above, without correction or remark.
3:29
